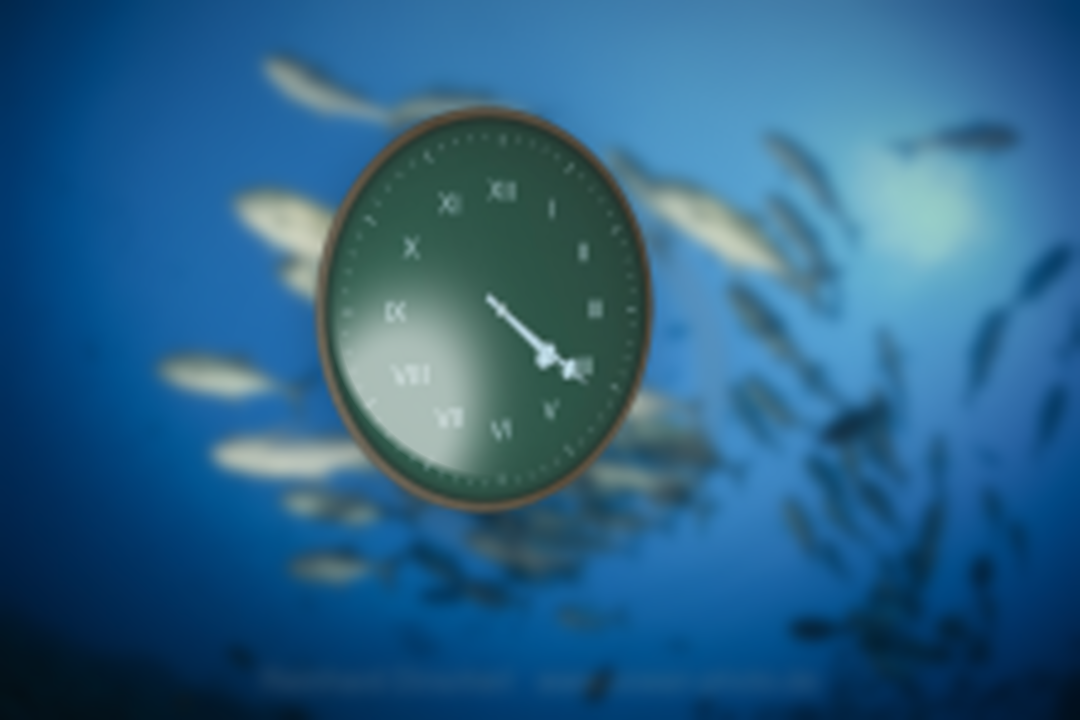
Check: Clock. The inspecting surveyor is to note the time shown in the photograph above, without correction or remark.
4:21
